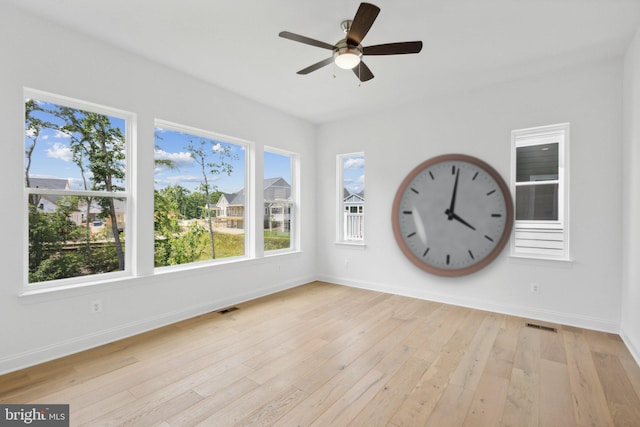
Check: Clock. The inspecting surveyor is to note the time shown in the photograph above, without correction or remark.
4:01
